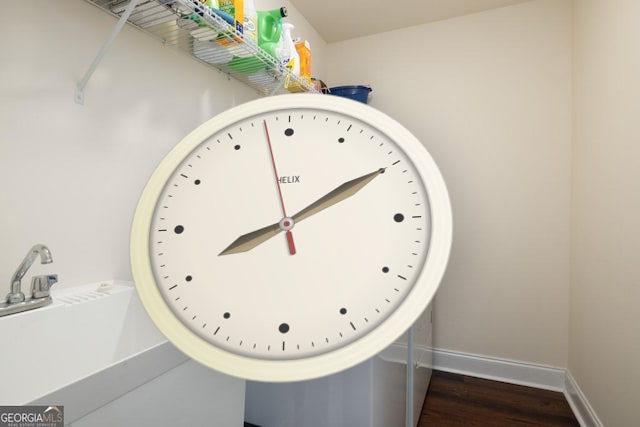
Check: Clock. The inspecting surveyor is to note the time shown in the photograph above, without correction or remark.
8:09:58
